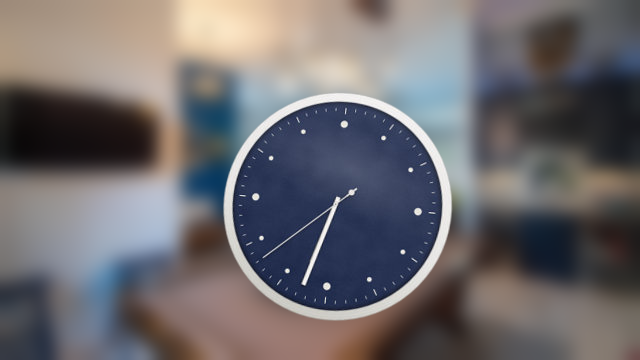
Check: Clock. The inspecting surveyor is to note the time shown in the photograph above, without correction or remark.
6:32:38
